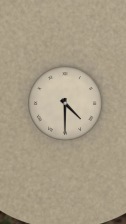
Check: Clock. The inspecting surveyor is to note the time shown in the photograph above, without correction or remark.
4:30
